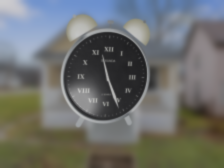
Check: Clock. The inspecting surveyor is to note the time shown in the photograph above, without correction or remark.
11:26
